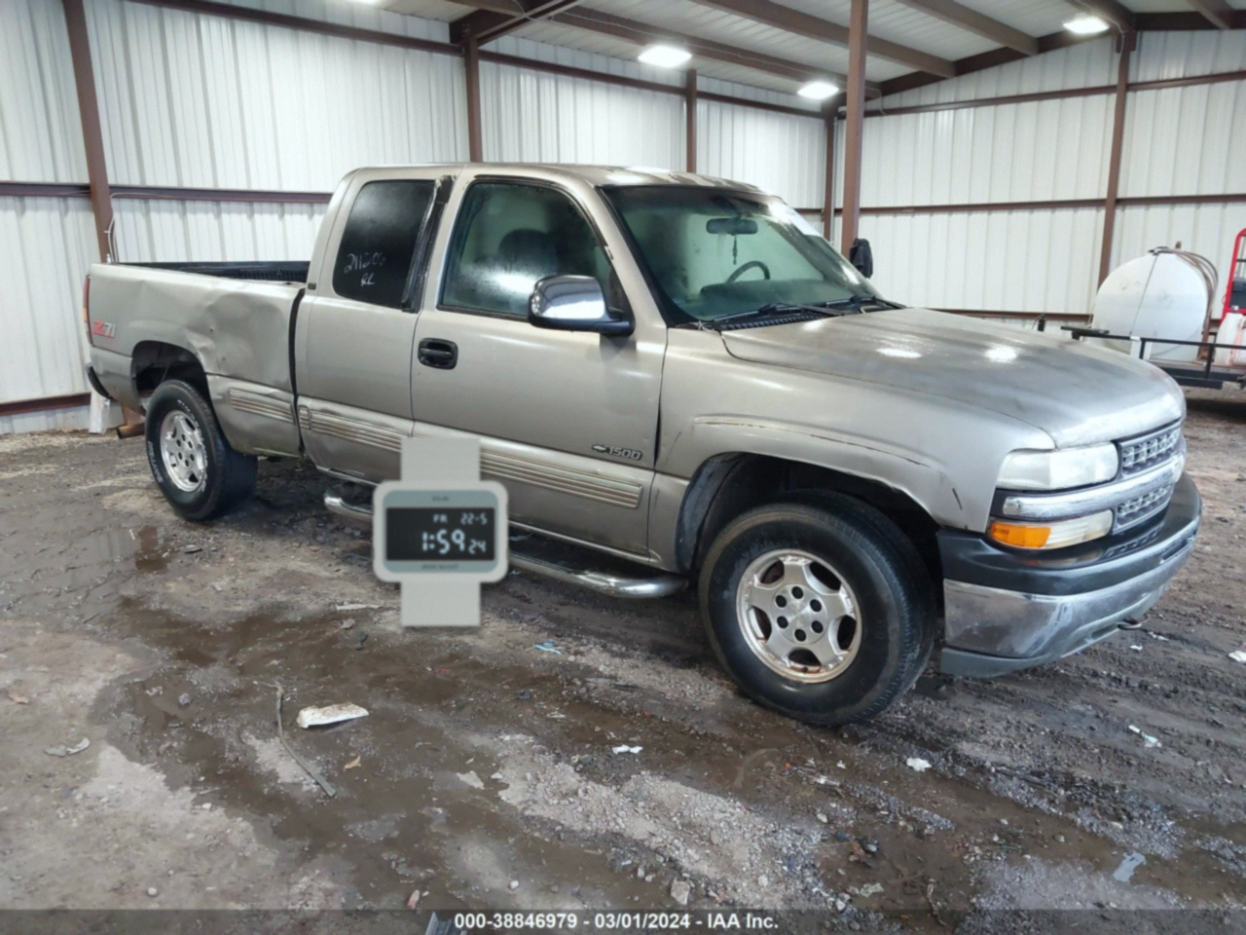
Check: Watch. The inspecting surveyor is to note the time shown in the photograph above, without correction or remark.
1:59:24
